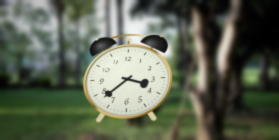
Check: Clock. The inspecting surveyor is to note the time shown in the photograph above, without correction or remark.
3:38
